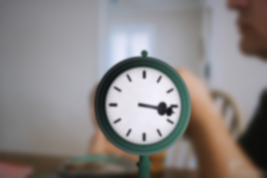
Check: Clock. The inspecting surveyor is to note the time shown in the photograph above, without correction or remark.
3:17
